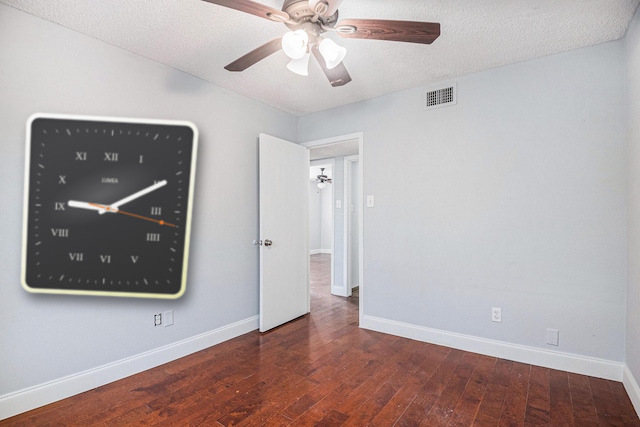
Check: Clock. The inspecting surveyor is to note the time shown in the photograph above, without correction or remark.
9:10:17
